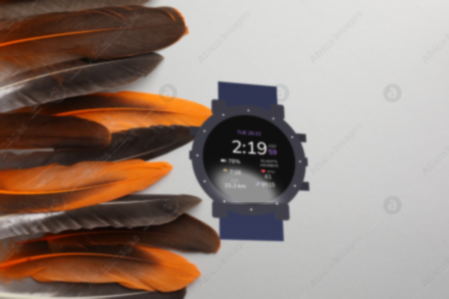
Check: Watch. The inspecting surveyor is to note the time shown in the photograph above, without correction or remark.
2:19
